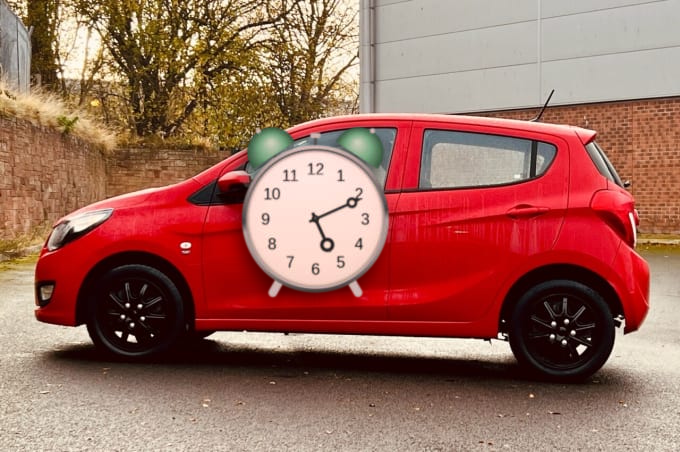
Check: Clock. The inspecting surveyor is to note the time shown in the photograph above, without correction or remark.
5:11
